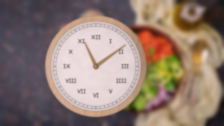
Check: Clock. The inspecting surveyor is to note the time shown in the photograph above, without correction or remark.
11:09
